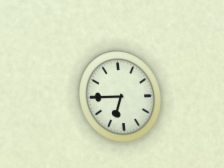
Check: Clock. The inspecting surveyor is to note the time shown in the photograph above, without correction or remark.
6:45
